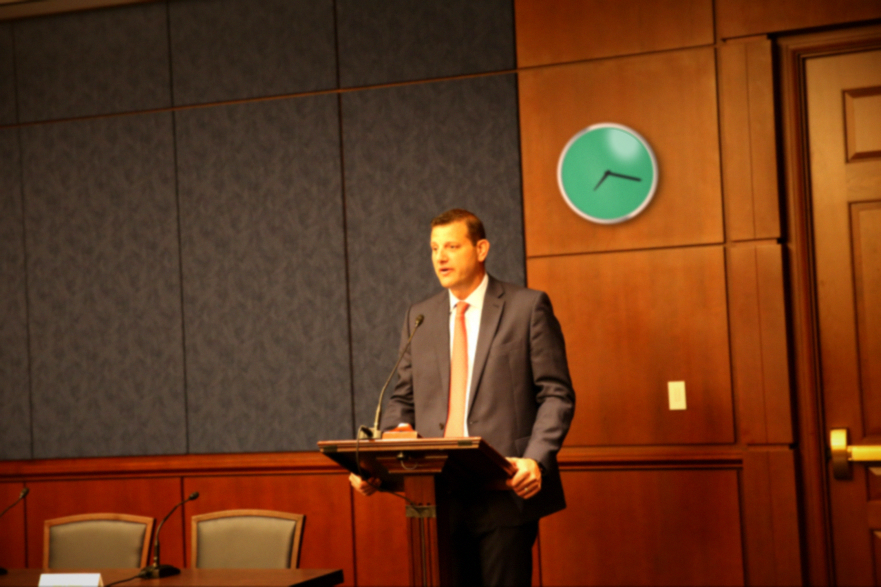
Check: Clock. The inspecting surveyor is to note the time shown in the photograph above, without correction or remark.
7:17
